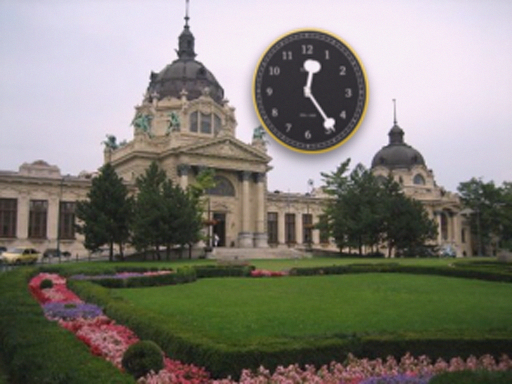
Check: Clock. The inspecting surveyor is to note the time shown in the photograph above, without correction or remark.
12:24
